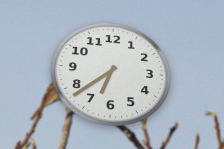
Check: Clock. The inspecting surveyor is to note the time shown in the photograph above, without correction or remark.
6:38
